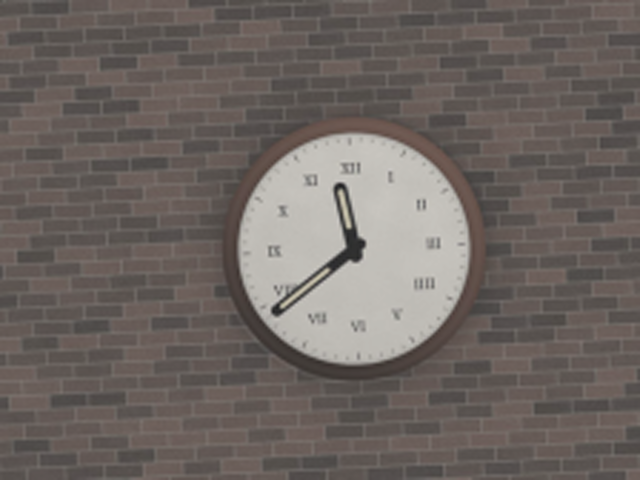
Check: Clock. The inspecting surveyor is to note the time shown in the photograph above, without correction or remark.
11:39
